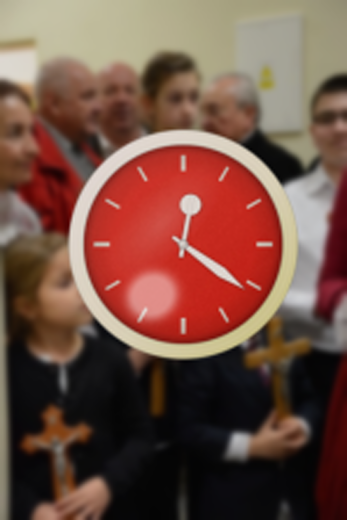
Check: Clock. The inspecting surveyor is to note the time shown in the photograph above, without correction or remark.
12:21
